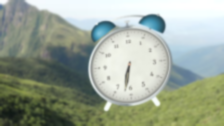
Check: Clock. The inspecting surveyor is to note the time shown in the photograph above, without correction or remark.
6:32
